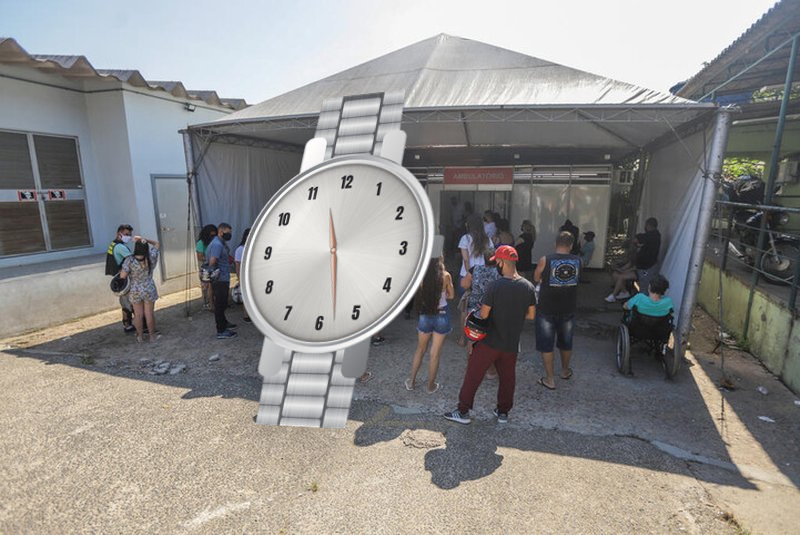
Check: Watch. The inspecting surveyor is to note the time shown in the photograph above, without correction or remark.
11:28
